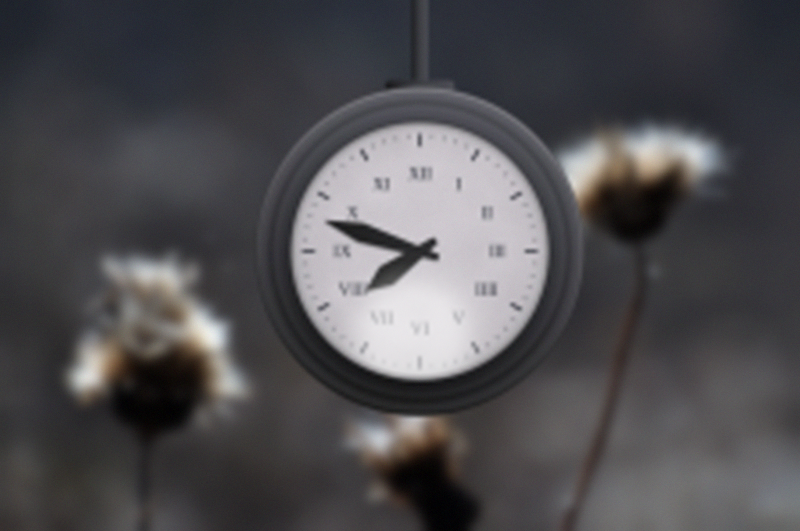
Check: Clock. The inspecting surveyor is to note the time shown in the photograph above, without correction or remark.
7:48
